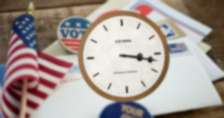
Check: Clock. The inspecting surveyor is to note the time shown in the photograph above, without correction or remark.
3:17
